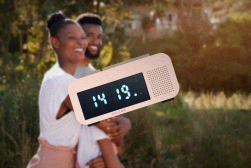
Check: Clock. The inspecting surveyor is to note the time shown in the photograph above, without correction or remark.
14:19
